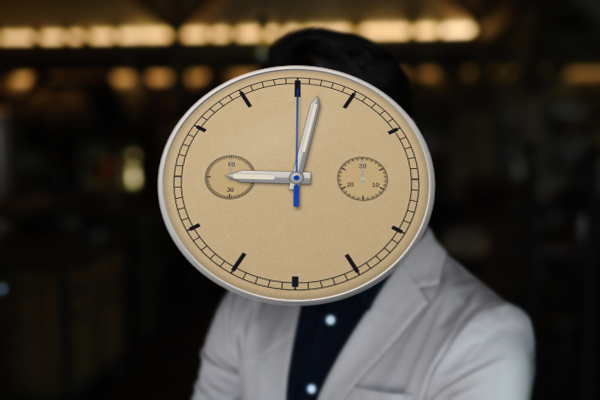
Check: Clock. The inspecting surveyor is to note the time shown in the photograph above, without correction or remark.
9:02
